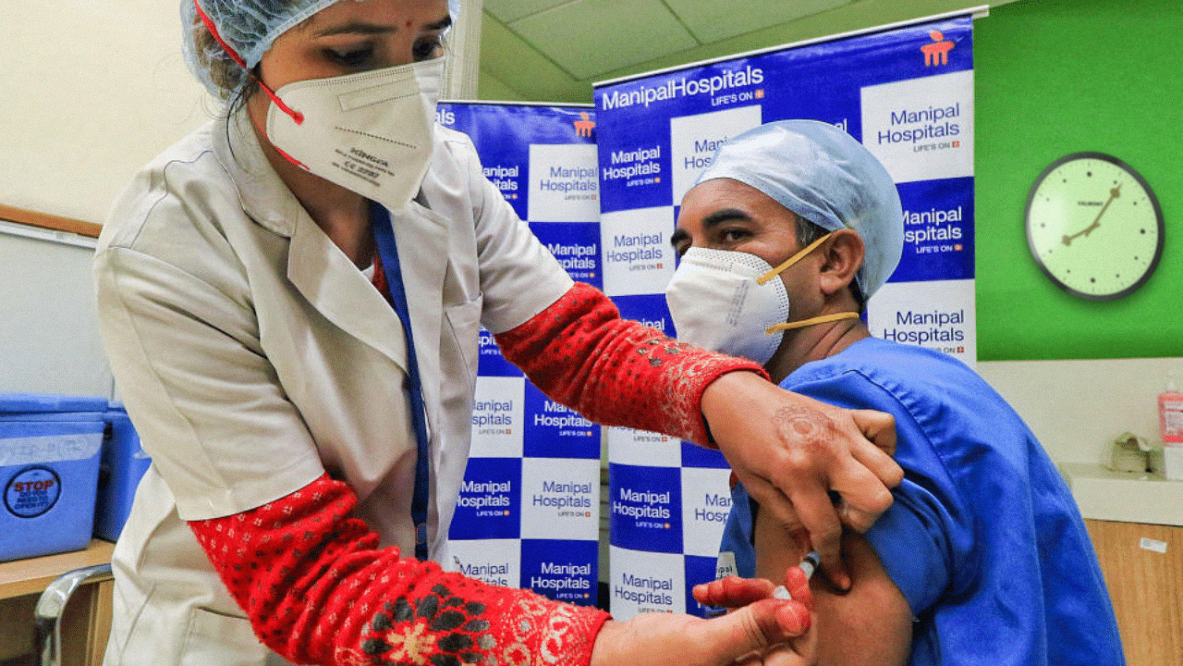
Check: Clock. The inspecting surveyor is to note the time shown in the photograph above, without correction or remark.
8:06
